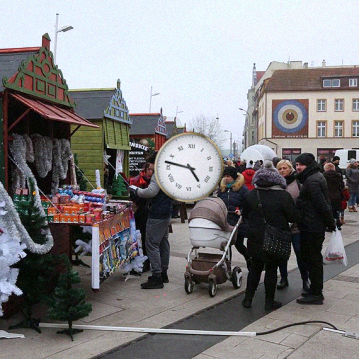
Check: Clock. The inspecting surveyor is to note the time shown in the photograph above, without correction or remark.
4:47
